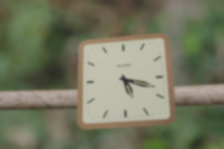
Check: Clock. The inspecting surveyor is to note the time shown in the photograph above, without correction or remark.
5:18
